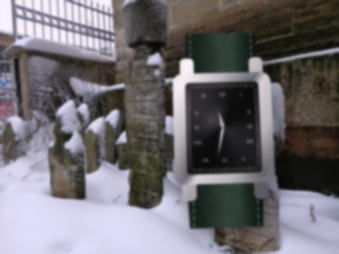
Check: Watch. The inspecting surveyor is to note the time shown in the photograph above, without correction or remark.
11:32
